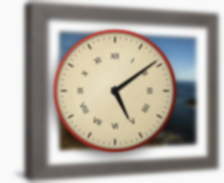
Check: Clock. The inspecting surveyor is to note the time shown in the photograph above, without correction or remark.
5:09
